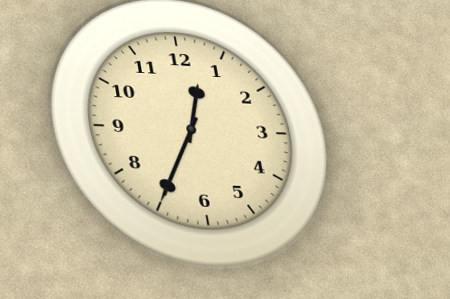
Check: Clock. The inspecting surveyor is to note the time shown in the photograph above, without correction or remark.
12:35
